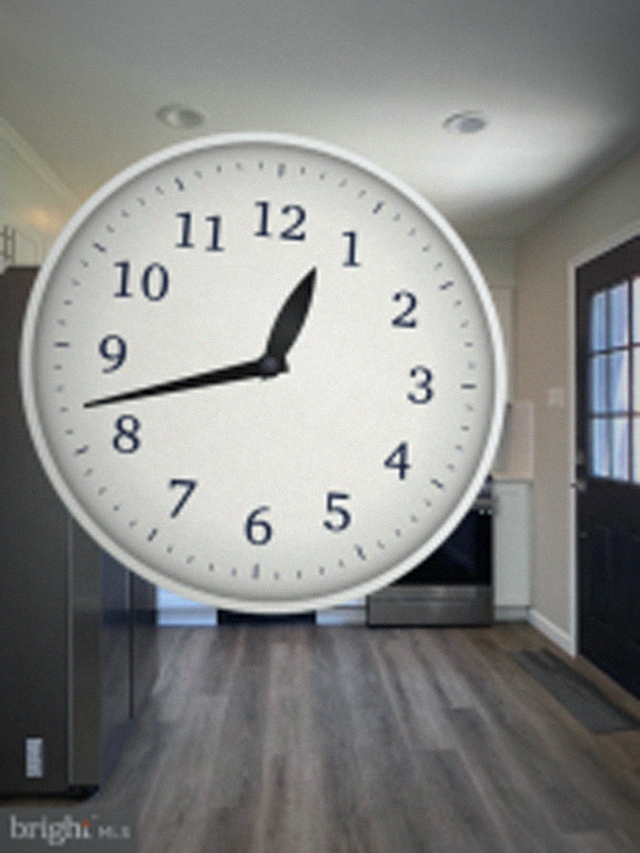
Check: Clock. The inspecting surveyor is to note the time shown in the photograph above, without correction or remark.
12:42
